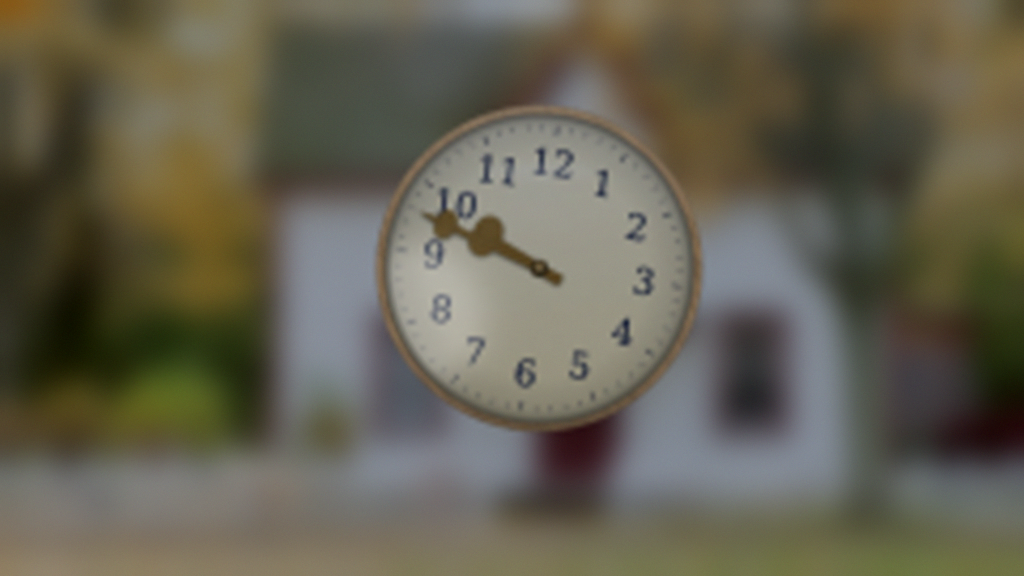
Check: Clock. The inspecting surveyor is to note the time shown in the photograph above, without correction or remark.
9:48
